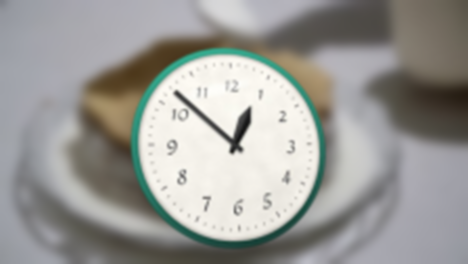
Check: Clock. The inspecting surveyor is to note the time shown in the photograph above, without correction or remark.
12:52
